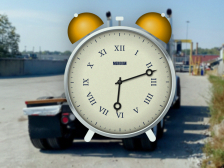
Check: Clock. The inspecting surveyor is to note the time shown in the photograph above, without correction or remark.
6:12
